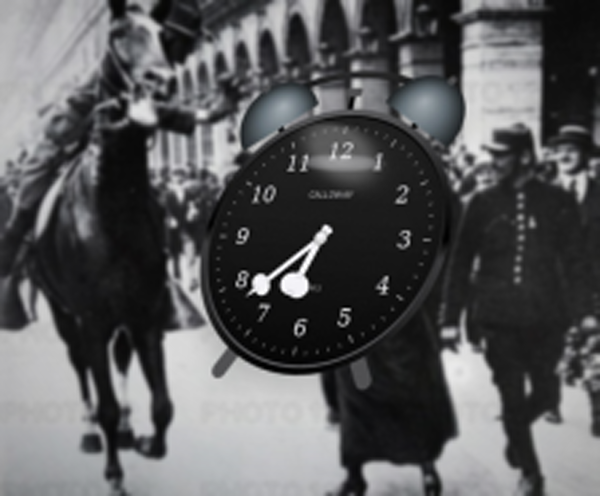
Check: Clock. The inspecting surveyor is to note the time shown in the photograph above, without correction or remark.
6:38
